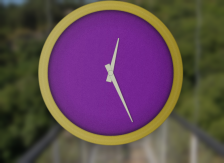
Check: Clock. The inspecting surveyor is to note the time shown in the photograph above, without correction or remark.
12:26
